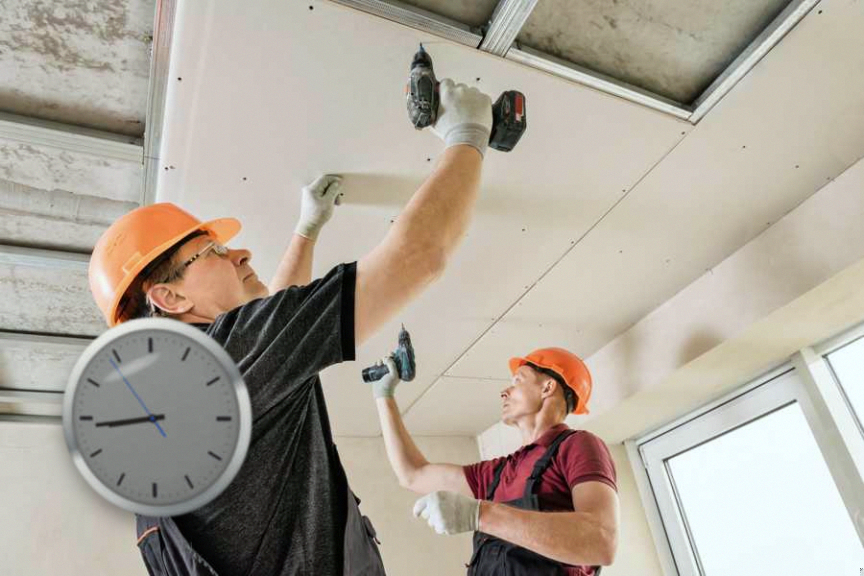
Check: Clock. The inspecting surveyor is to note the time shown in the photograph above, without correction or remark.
8:43:54
